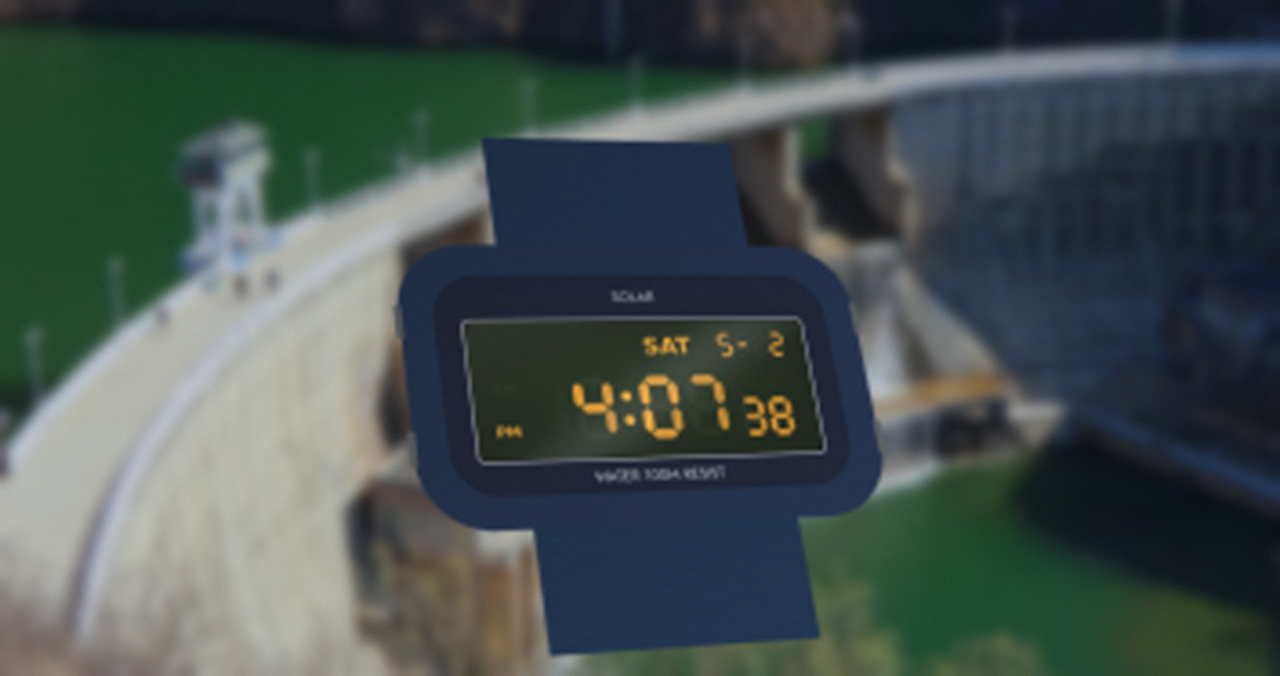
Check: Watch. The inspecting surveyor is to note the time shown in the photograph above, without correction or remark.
4:07:38
